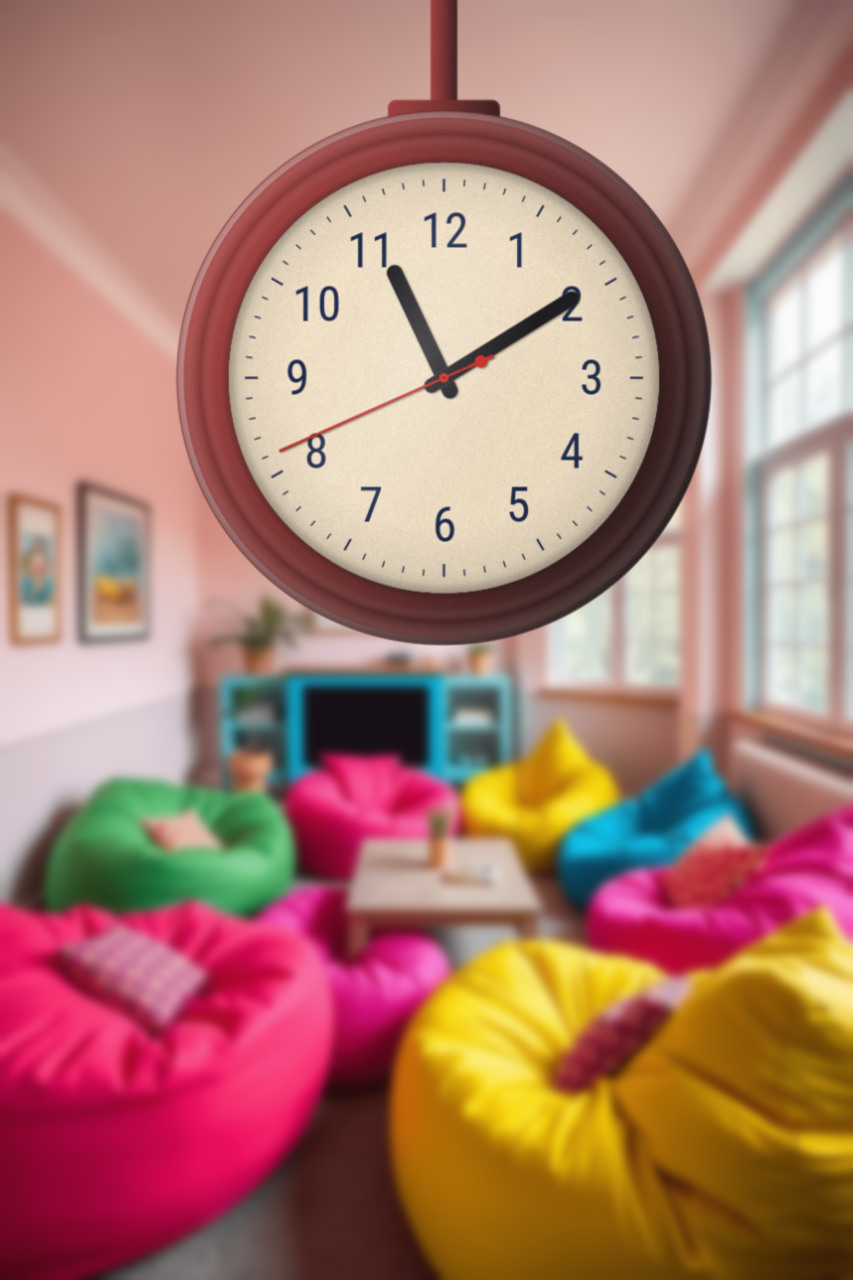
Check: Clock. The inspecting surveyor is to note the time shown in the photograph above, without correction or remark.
11:09:41
